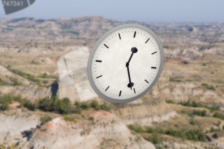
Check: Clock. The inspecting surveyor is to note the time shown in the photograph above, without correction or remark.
12:26
